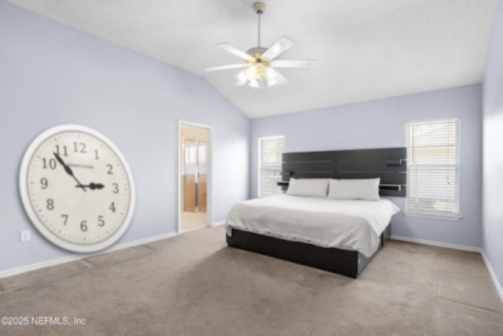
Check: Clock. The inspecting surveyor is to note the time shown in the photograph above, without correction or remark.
2:53
